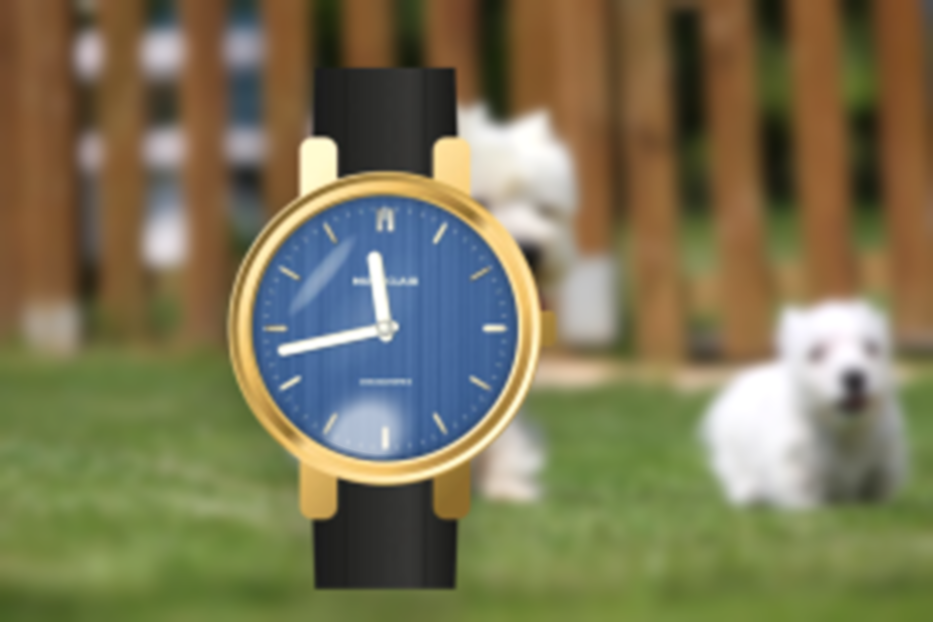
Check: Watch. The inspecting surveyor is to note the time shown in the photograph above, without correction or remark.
11:43
